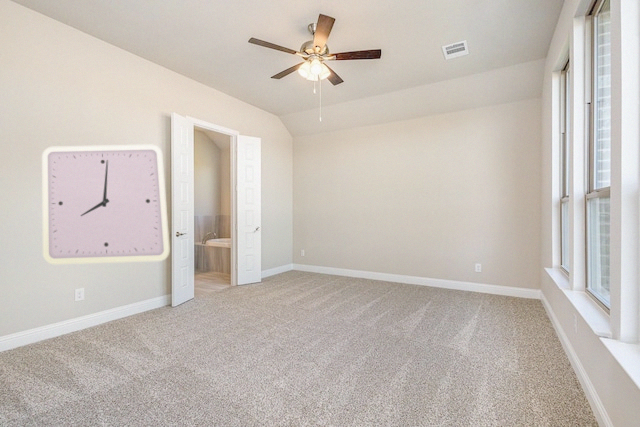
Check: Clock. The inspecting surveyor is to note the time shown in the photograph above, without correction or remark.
8:01
